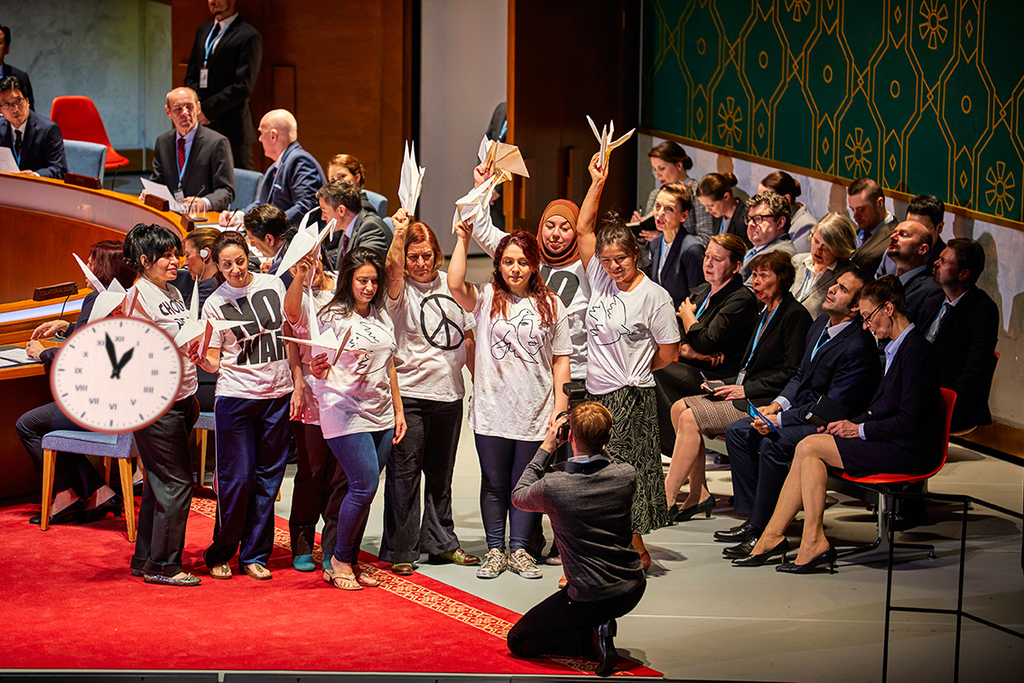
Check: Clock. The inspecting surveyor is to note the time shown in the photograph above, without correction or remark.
12:57
